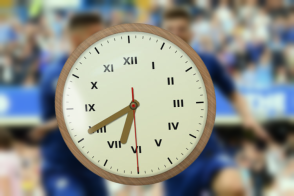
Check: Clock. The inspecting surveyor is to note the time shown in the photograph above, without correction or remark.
6:40:30
